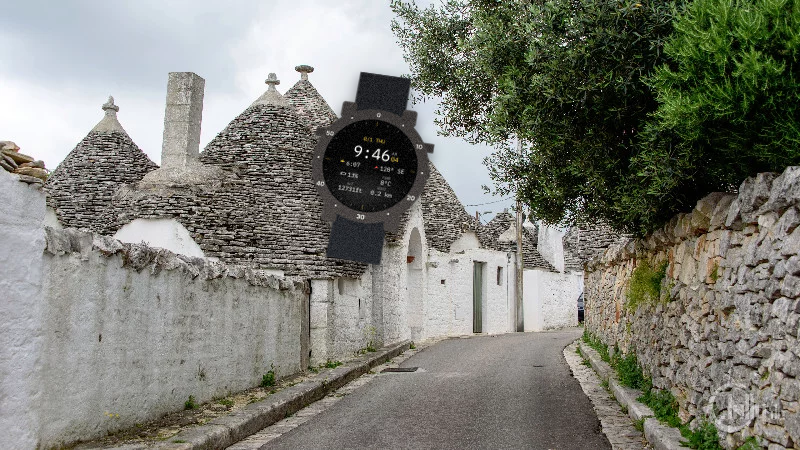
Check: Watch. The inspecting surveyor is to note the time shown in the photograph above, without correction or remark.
9:46
